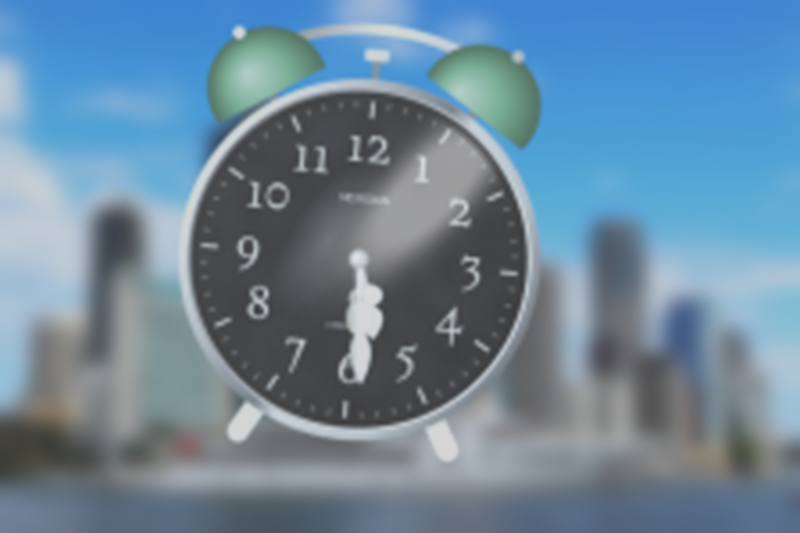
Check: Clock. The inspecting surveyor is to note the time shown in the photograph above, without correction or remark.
5:29
